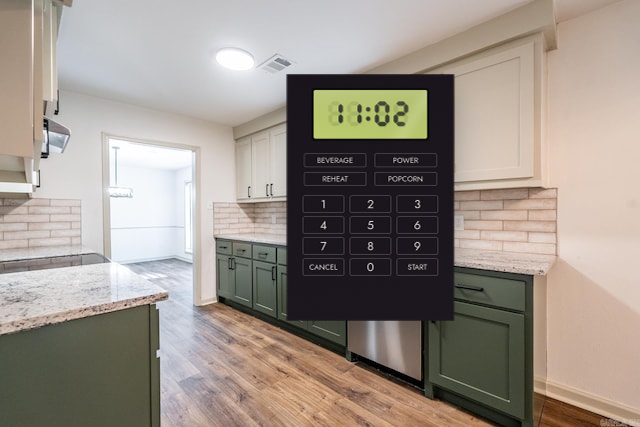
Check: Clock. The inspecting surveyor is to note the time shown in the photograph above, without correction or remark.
11:02
